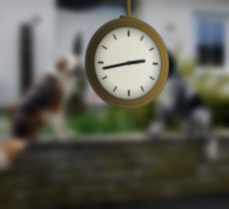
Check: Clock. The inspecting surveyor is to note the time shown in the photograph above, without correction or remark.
2:43
